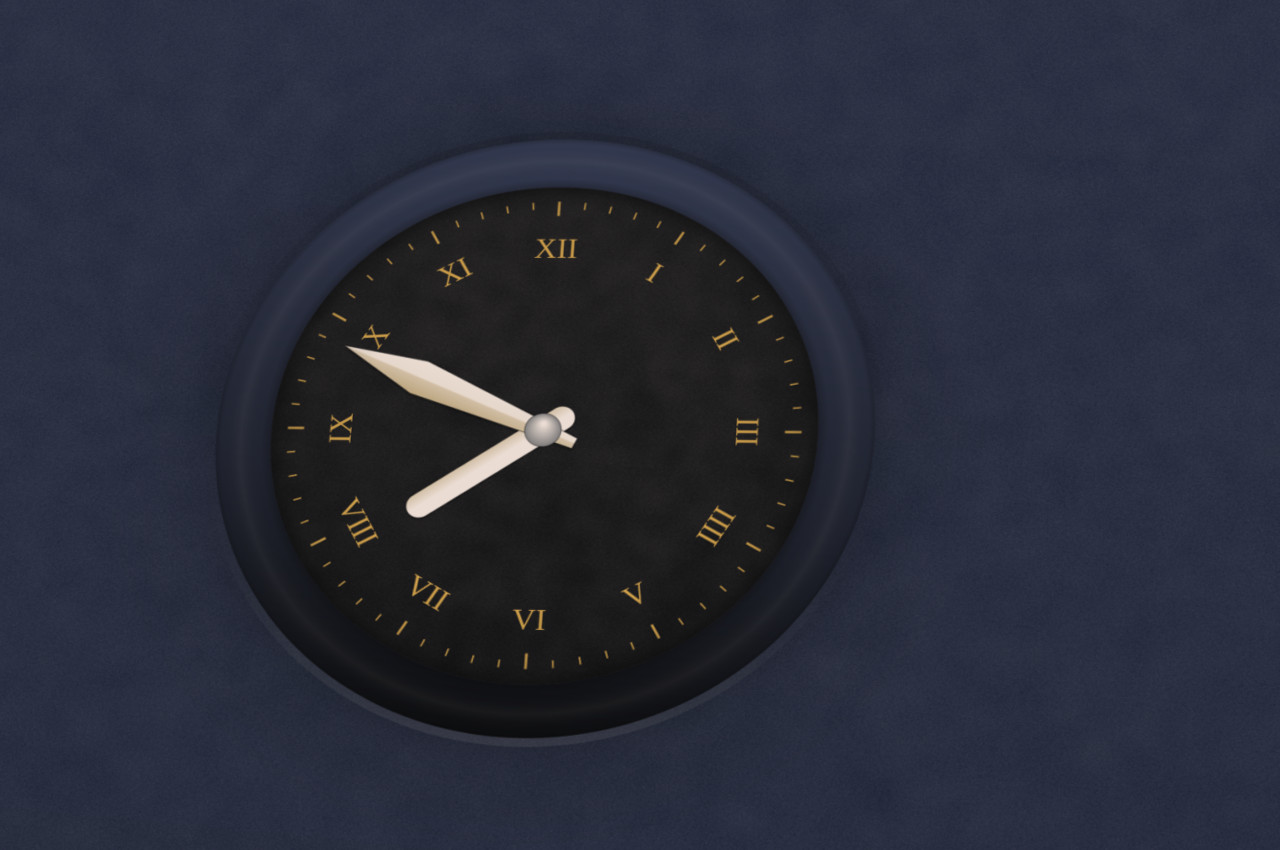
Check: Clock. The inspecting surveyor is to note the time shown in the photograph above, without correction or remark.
7:49
